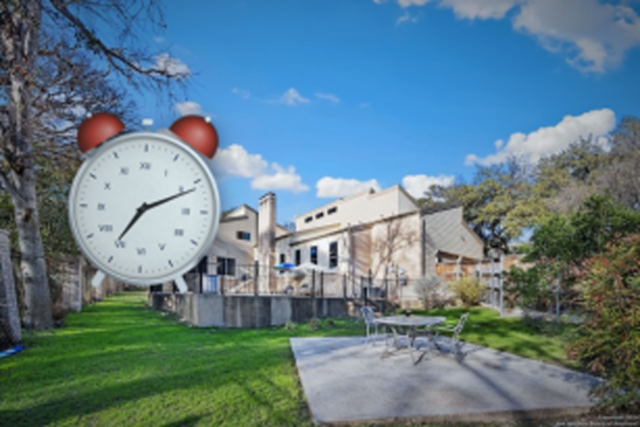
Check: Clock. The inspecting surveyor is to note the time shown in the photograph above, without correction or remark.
7:11
